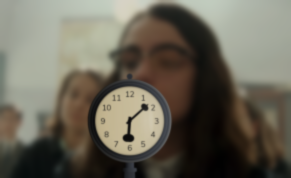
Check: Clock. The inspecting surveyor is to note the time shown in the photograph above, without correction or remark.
6:08
